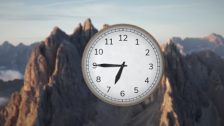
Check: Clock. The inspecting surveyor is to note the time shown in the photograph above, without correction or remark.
6:45
